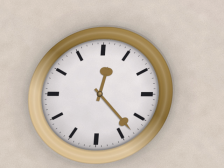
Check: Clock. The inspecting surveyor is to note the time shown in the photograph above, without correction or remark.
12:23
